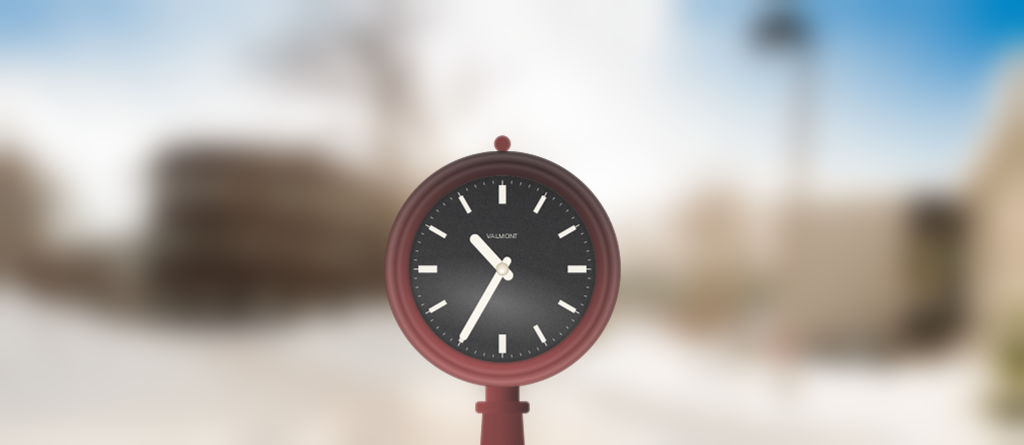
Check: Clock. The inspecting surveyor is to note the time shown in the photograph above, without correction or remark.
10:35
